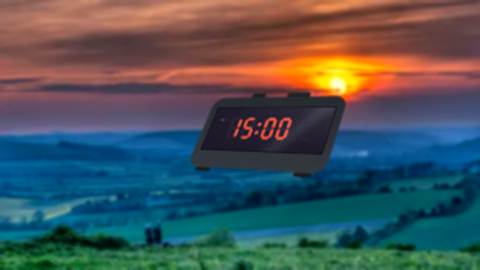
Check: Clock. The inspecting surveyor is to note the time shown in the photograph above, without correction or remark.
15:00
